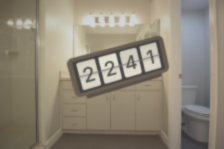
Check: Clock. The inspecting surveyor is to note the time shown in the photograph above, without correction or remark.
22:41
